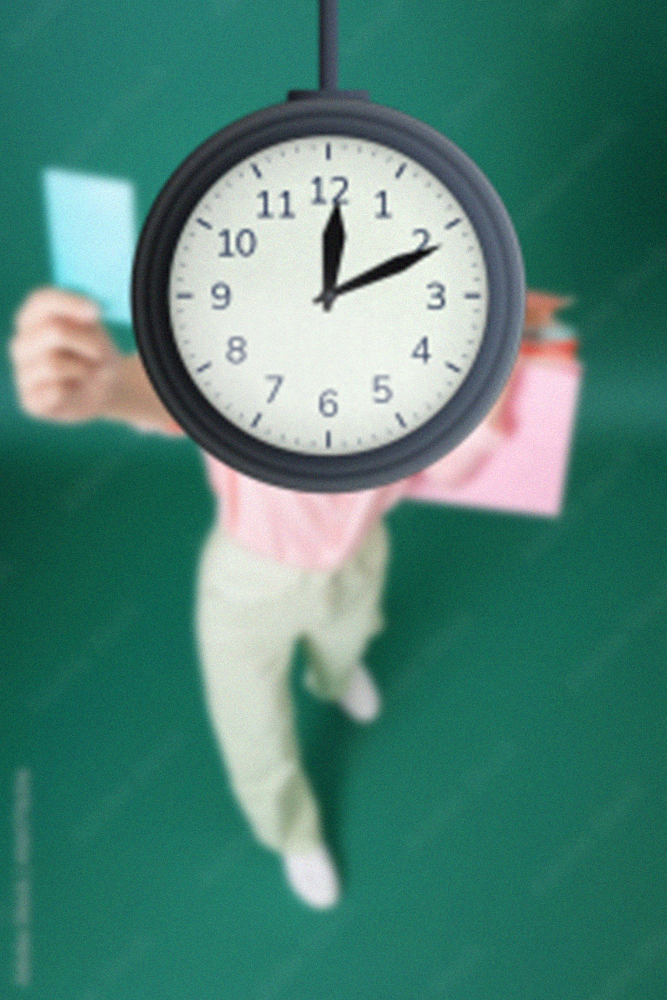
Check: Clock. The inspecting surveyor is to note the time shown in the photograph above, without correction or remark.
12:11
